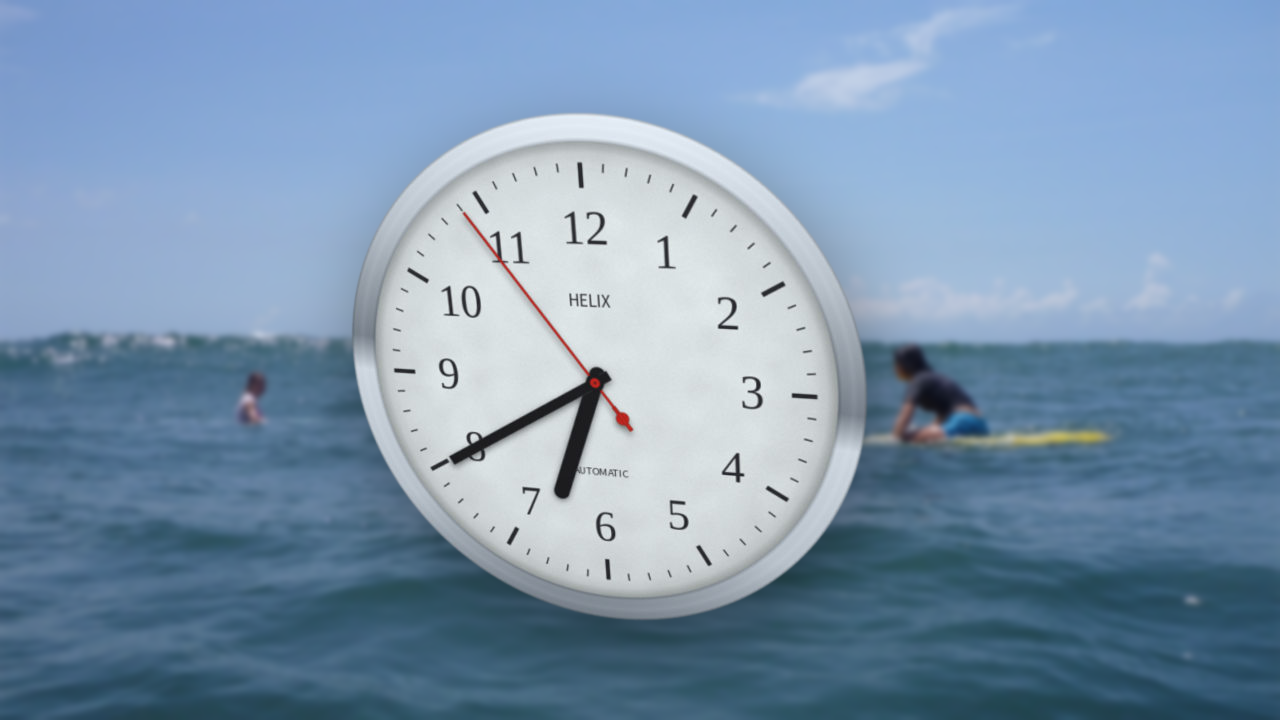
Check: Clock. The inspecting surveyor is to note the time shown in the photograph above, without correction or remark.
6:39:54
